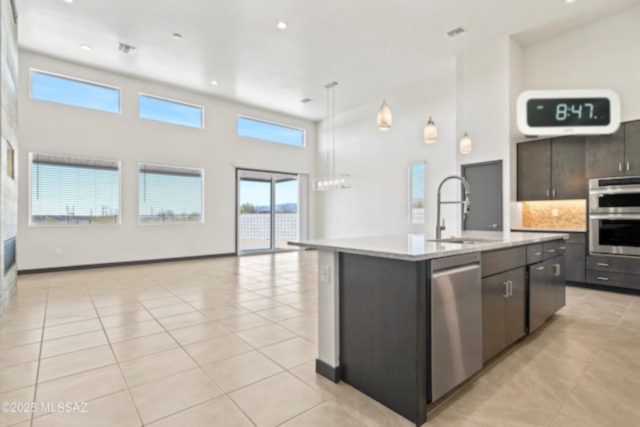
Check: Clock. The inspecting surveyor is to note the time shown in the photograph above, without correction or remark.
8:47
